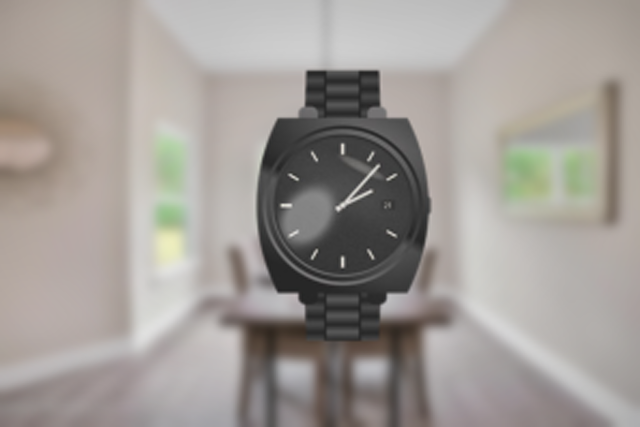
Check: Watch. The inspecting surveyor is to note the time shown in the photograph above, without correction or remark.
2:07
